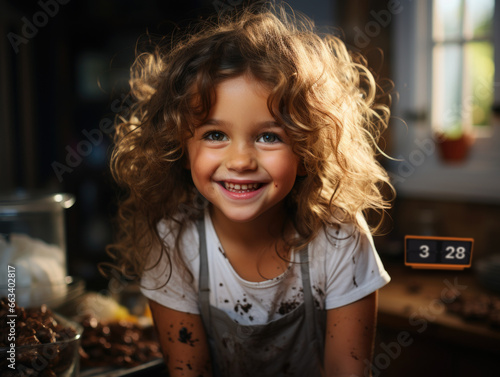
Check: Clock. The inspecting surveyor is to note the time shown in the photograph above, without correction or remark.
3:28
